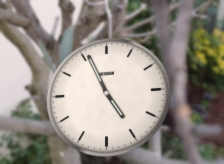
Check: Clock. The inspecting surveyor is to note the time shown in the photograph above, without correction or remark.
4:56
